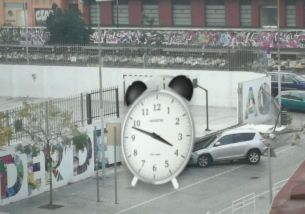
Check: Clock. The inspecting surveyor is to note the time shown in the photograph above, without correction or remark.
3:48
